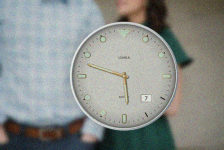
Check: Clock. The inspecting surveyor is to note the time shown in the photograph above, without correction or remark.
5:48
